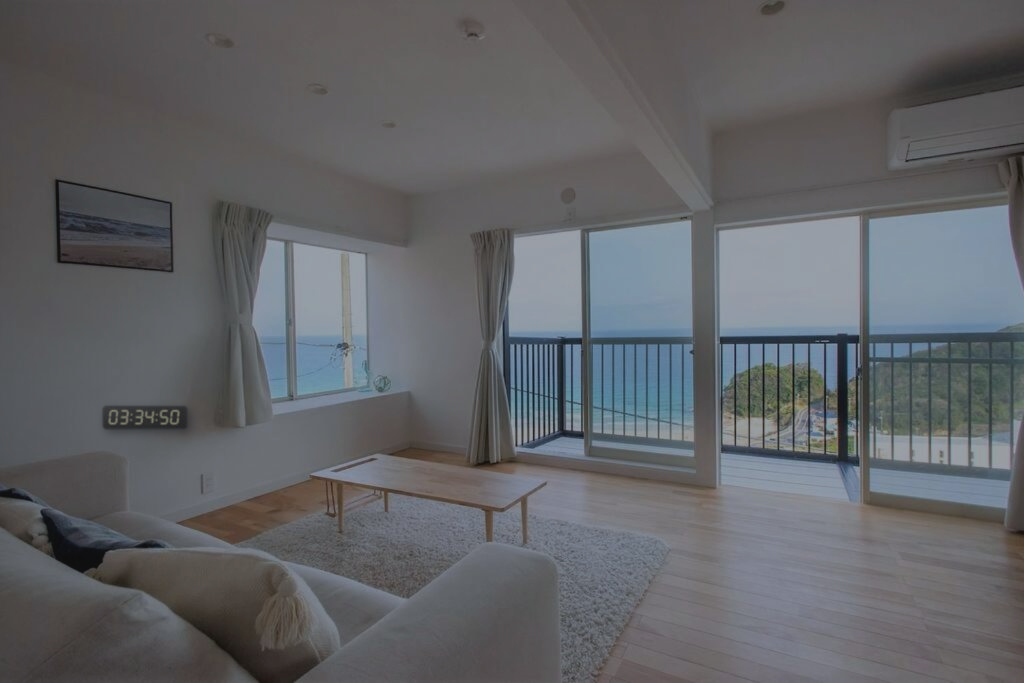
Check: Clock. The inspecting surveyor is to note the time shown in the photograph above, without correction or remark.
3:34:50
